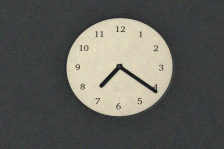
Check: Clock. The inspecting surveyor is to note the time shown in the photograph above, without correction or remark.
7:21
